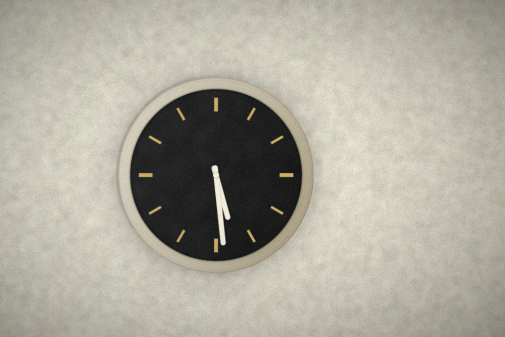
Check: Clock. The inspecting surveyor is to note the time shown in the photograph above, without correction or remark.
5:29
